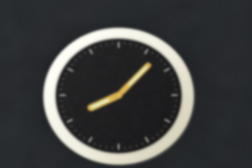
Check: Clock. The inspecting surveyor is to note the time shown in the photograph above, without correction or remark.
8:07
